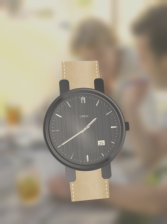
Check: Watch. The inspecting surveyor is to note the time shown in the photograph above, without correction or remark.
1:40
